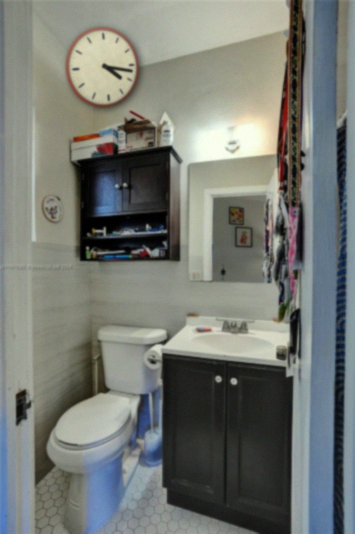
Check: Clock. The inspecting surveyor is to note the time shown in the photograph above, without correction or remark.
4:17
